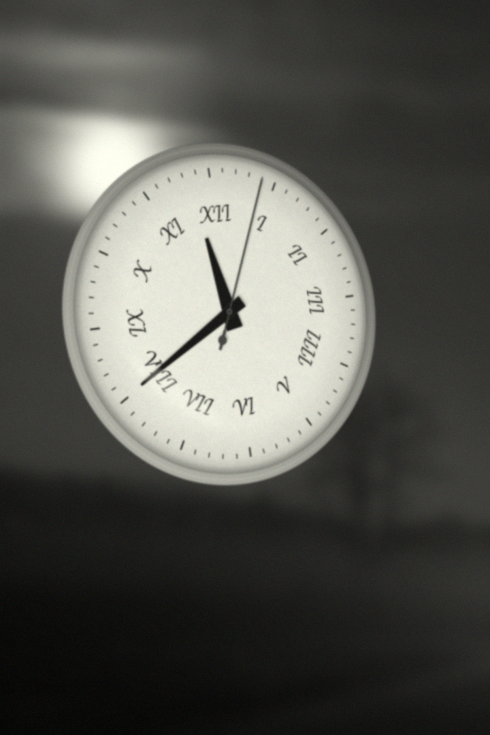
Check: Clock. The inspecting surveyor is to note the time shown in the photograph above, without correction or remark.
11:40:04
